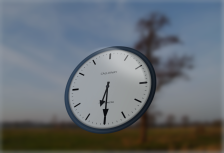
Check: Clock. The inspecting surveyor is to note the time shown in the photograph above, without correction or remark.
6:30
